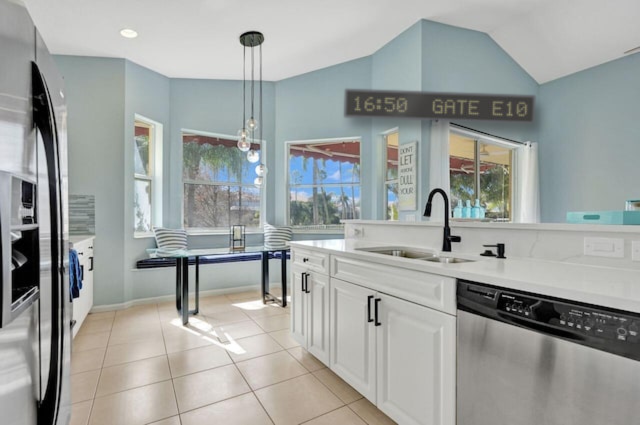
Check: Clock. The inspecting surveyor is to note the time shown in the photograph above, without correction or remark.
16:50
